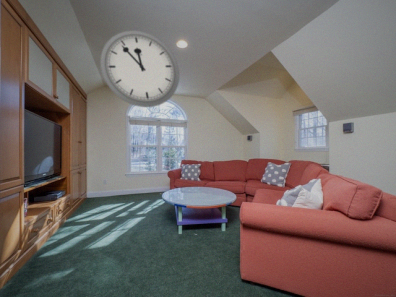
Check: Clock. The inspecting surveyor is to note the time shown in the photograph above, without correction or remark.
11:54
